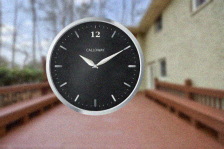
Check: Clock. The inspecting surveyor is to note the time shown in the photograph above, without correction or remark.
10:10
